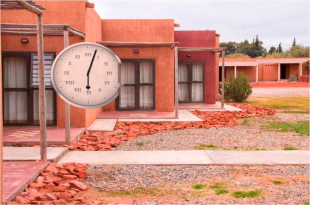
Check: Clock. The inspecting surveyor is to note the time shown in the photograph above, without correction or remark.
6:03
